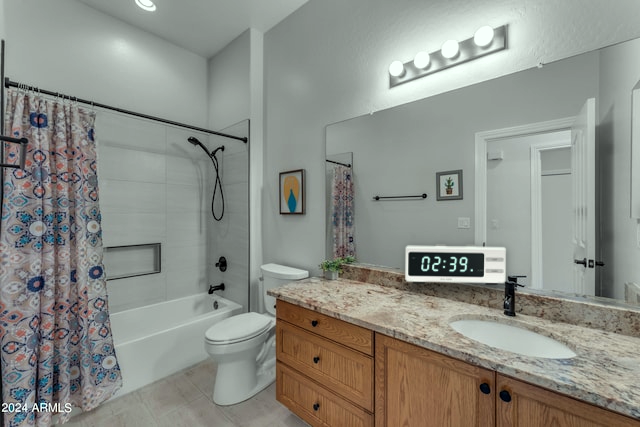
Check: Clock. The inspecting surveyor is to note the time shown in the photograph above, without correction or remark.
2:39
